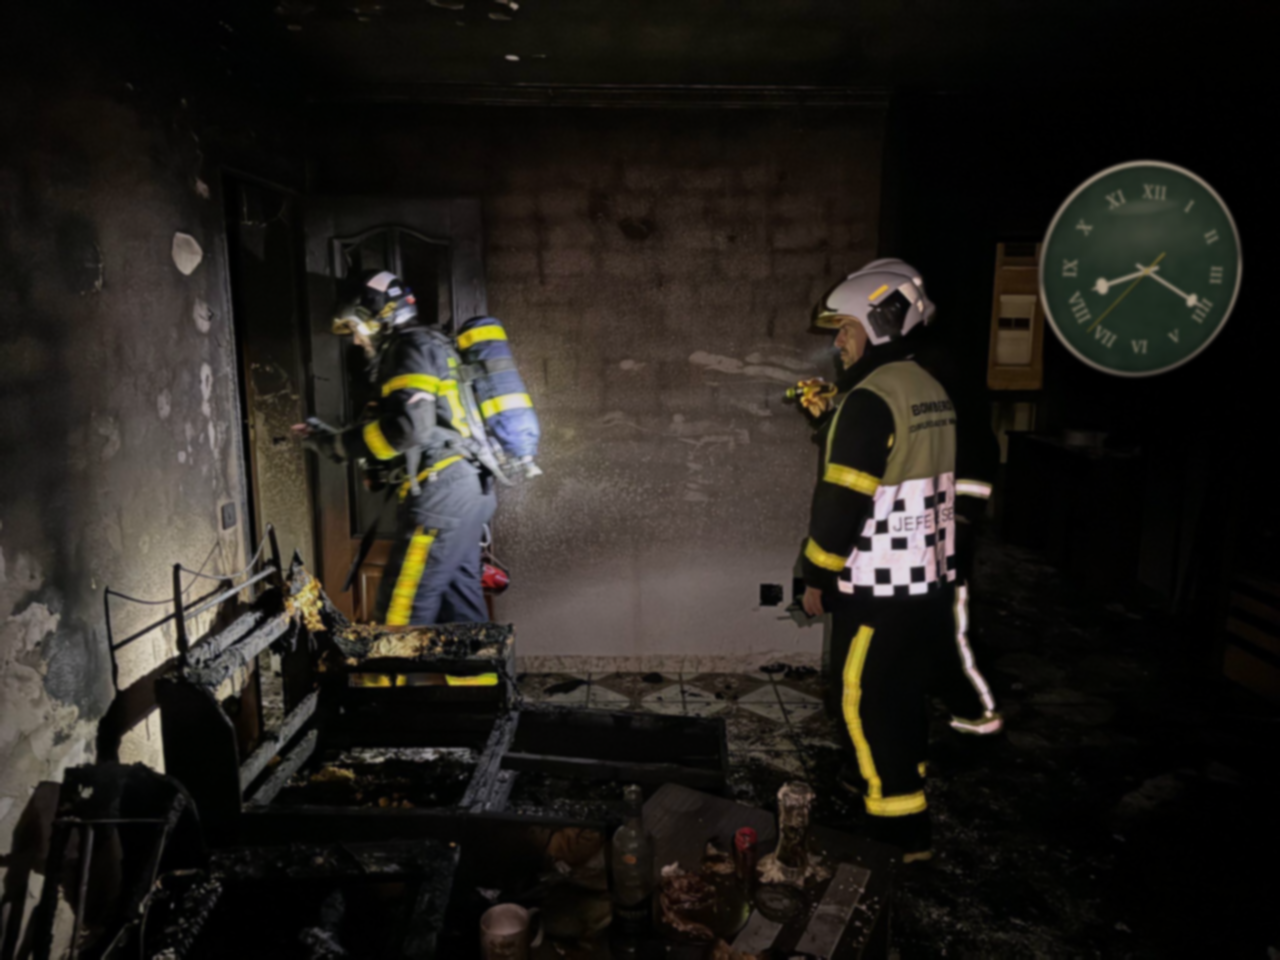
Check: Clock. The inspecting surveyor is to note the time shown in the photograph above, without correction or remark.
8:19:37
